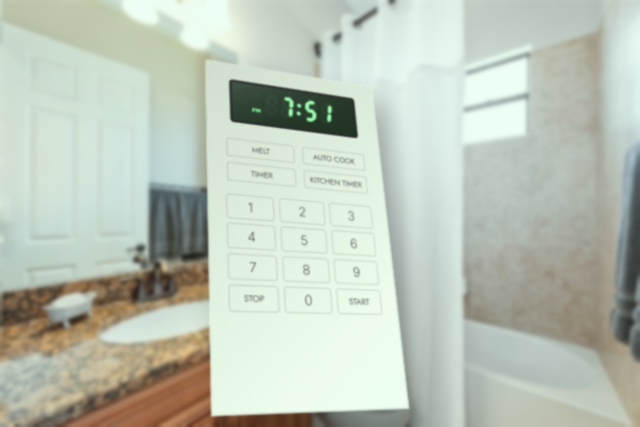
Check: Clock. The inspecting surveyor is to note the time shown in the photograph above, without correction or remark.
7:51
